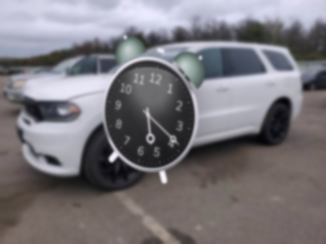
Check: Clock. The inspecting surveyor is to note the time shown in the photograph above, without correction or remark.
5:19
